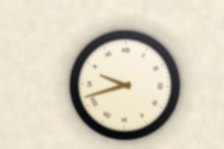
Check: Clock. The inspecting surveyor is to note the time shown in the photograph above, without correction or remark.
9:42
